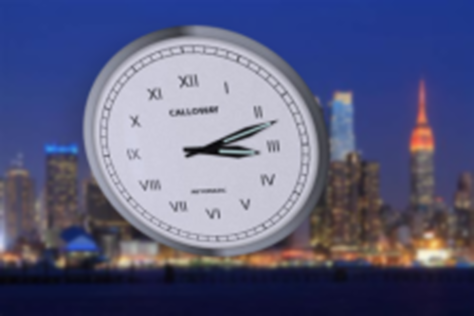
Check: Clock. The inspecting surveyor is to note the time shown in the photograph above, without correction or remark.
3:12
